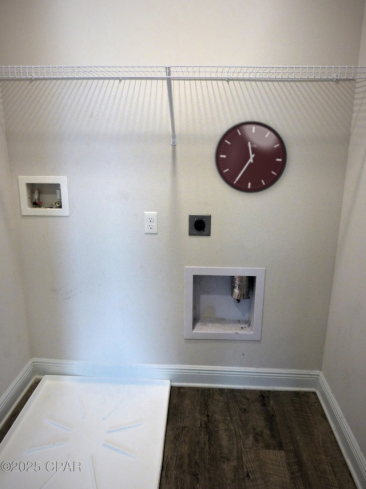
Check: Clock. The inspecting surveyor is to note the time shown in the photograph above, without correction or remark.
11:35
